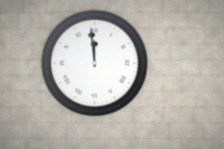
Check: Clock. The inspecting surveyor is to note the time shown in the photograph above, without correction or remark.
11:59
